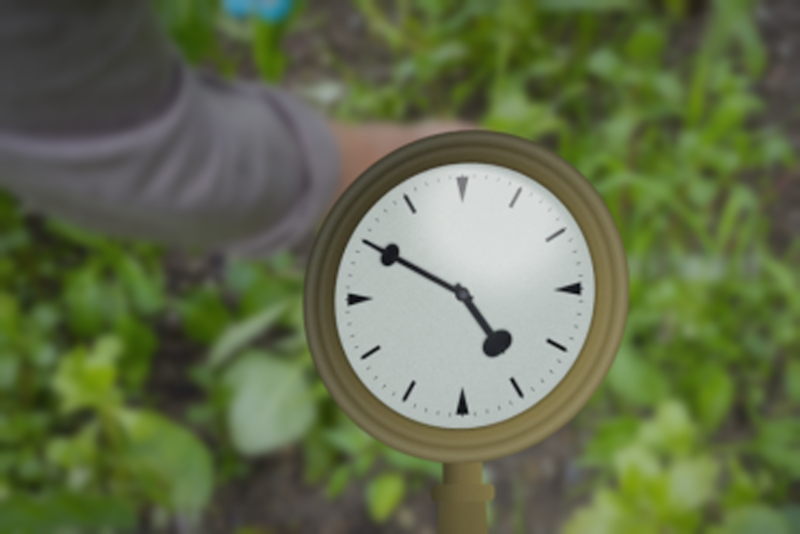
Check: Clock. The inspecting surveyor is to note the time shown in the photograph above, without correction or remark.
4:50
